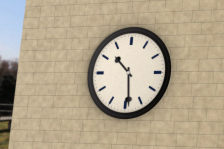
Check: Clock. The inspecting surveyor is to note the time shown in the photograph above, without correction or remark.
10:29
